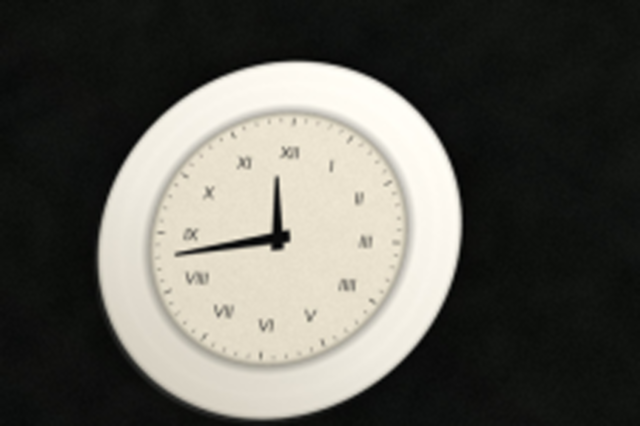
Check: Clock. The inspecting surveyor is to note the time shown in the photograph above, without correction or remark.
11:43
